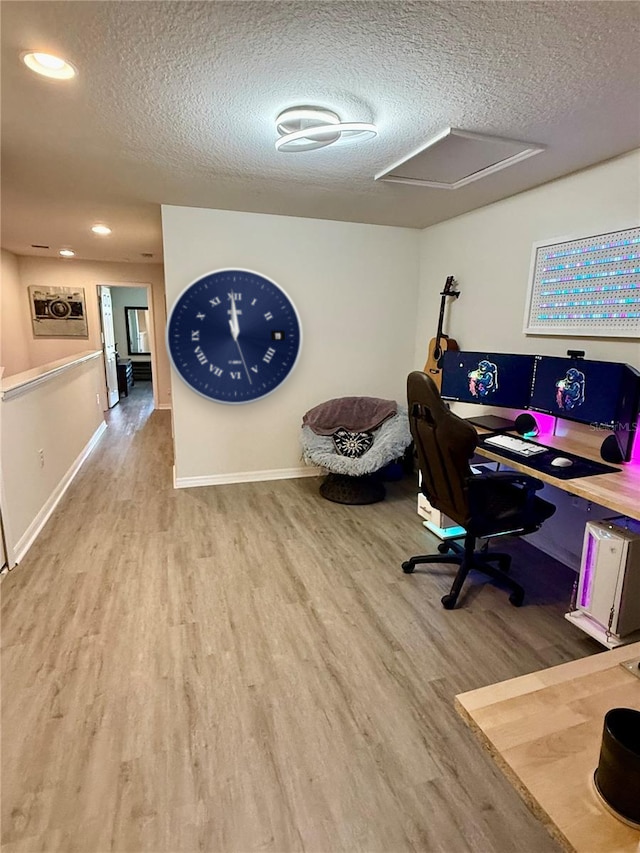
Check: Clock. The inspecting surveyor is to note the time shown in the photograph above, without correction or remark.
11:59:27
